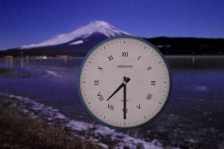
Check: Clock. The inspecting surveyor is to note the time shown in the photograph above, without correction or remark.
7:30
